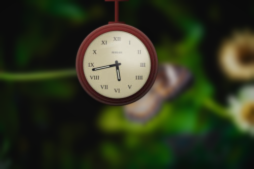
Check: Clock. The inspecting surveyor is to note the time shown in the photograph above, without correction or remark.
5:43
